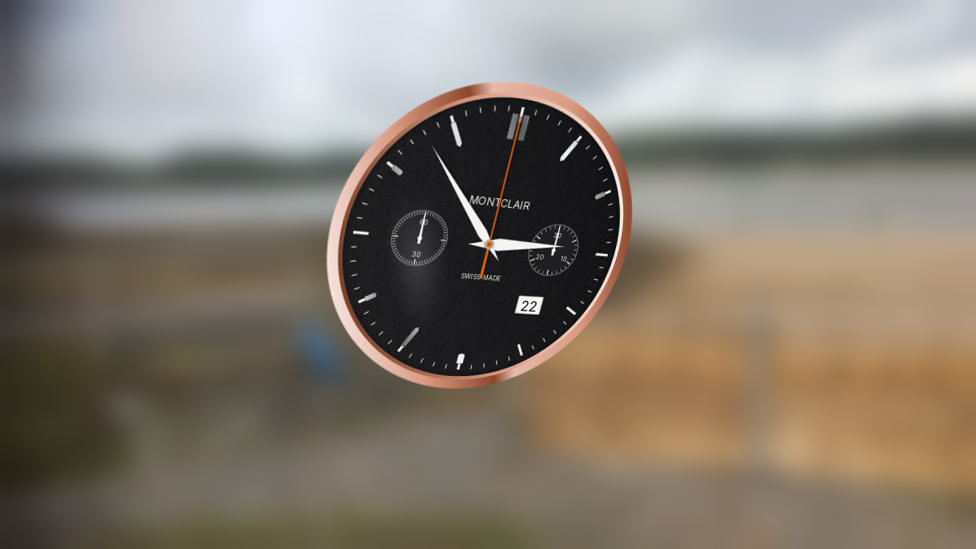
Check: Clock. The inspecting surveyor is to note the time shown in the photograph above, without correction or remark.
2:53
